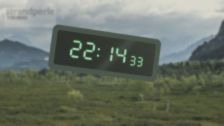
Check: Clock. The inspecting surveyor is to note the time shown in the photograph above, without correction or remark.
22:14:33
